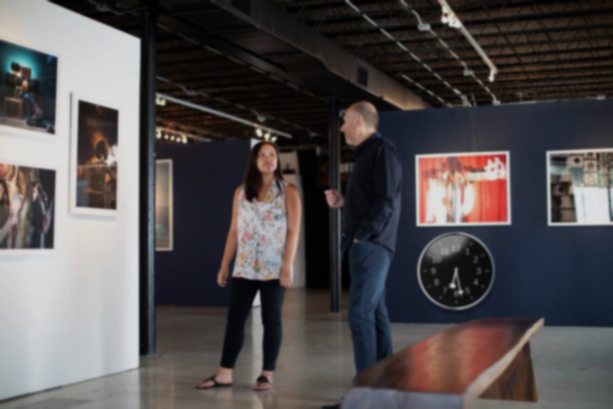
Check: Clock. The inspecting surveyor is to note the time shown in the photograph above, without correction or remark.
6:28
